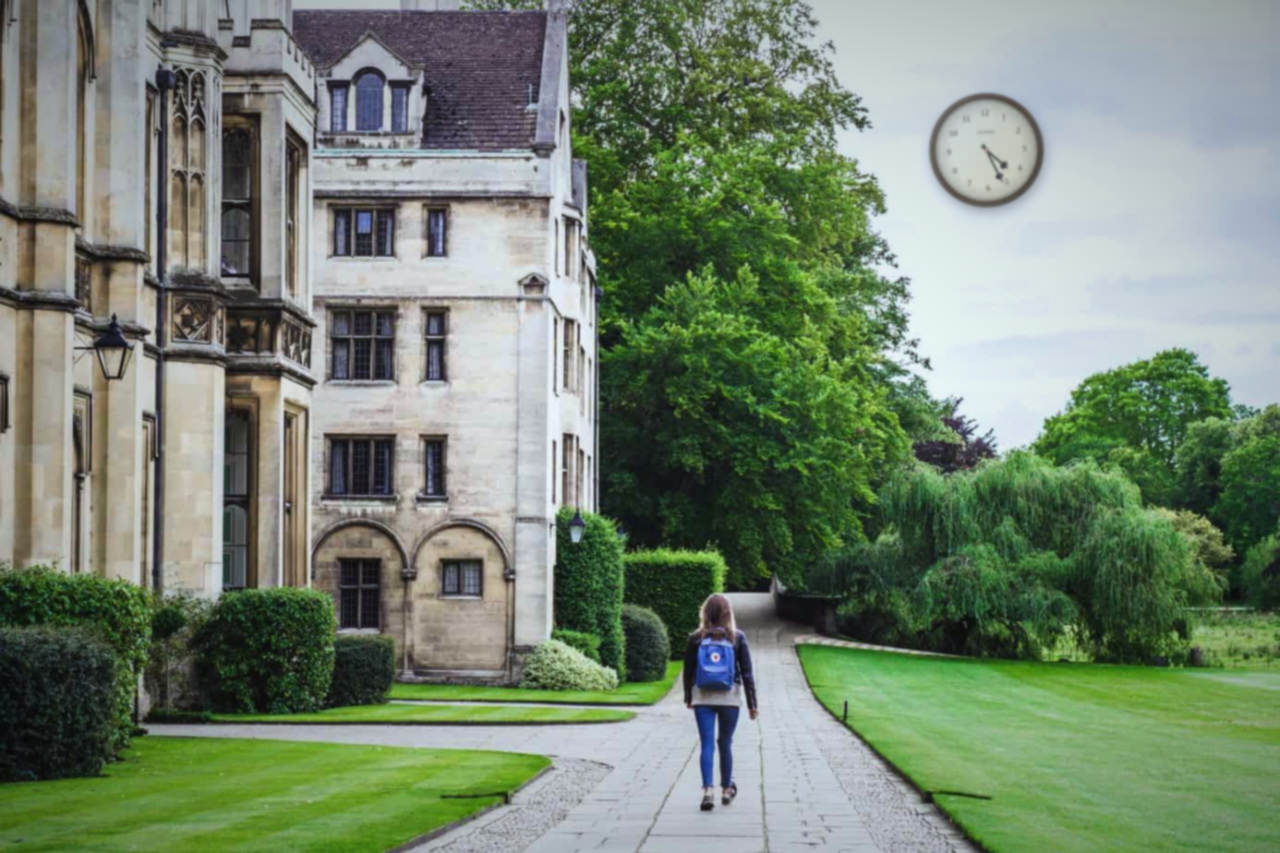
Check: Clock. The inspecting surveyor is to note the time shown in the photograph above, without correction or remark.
4:26
